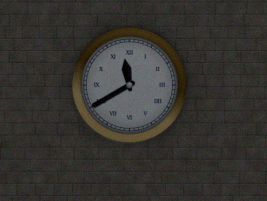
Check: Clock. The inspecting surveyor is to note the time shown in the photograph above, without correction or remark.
11:40
